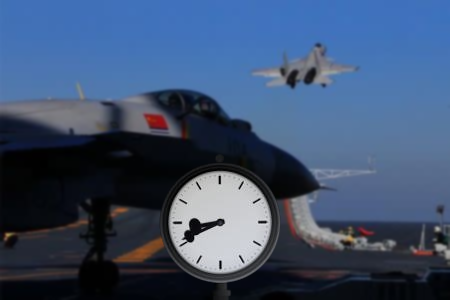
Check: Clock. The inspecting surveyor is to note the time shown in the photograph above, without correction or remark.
8:41
